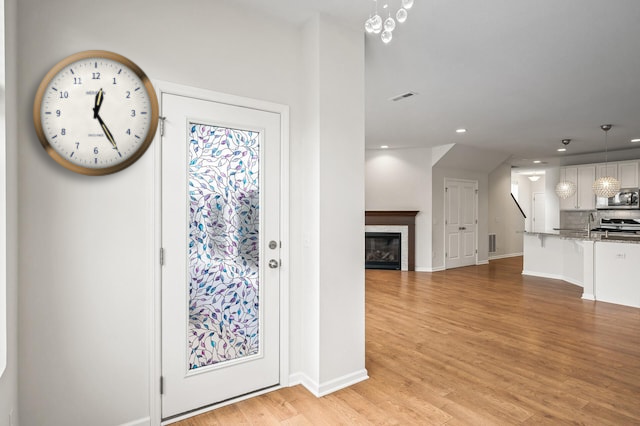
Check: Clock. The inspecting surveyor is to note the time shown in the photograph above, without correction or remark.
12:25
